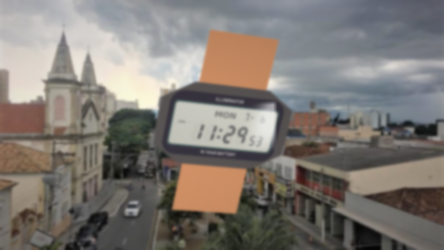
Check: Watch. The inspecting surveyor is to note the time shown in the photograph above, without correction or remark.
11:29
